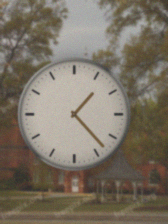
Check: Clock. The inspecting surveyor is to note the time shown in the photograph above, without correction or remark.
1:23
